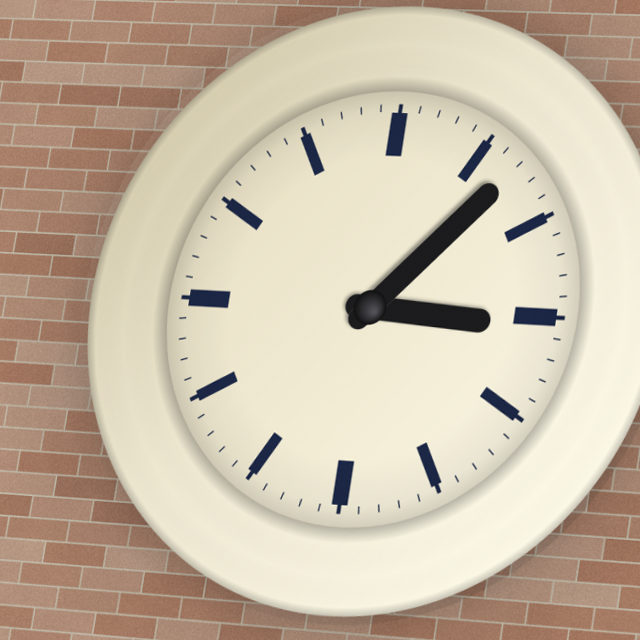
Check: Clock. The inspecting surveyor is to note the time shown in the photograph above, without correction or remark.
3:07
